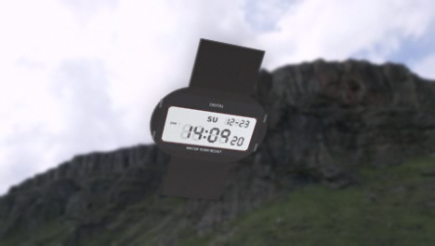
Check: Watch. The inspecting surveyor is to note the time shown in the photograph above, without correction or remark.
14:09:20
